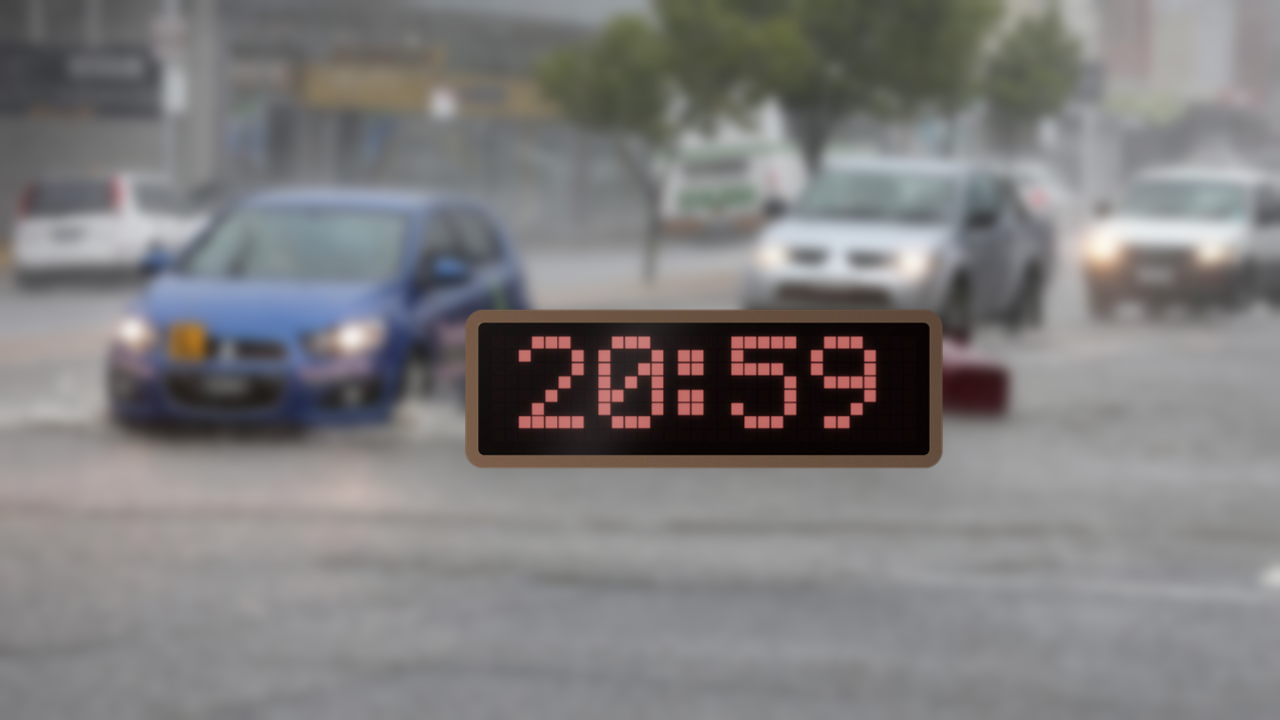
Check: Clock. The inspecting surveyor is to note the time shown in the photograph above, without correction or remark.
20:59
